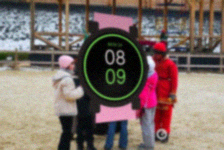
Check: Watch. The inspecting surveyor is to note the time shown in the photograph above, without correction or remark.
8:09
